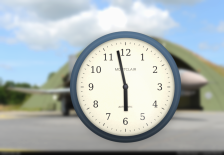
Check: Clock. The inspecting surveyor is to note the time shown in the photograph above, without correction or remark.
5:58
